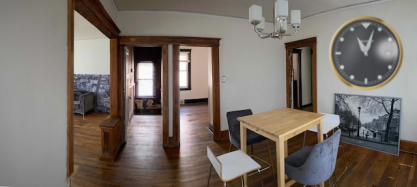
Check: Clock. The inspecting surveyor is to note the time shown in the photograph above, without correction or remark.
11:03
